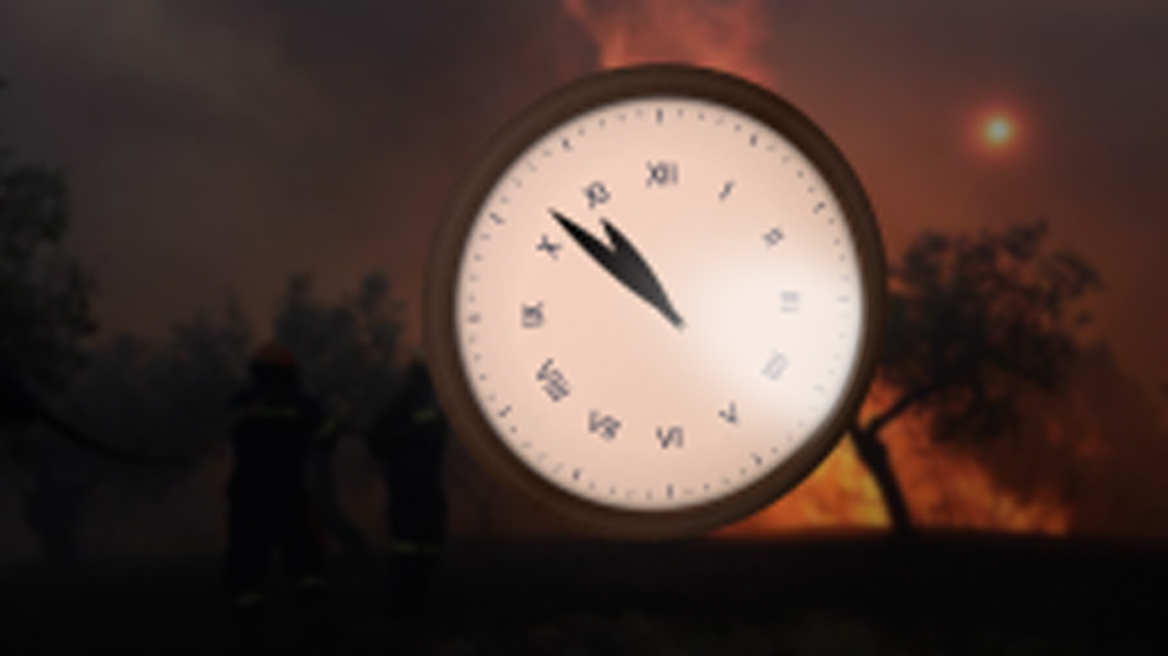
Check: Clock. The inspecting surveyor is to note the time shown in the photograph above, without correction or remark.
10:52
